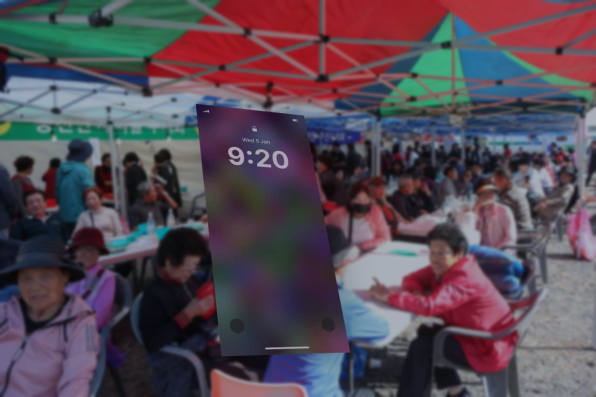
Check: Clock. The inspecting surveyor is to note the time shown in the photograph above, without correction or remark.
9:20
